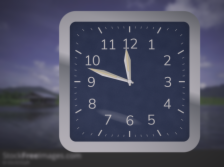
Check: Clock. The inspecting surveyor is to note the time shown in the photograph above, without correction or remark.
11:48
